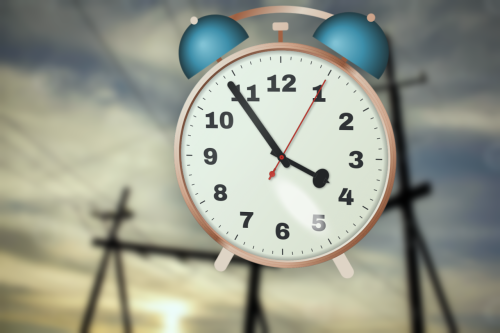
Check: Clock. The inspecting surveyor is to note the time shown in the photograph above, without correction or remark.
3:54:05
